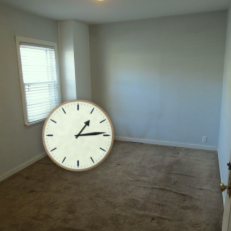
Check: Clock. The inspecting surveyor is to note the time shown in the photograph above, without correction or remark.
1:14
